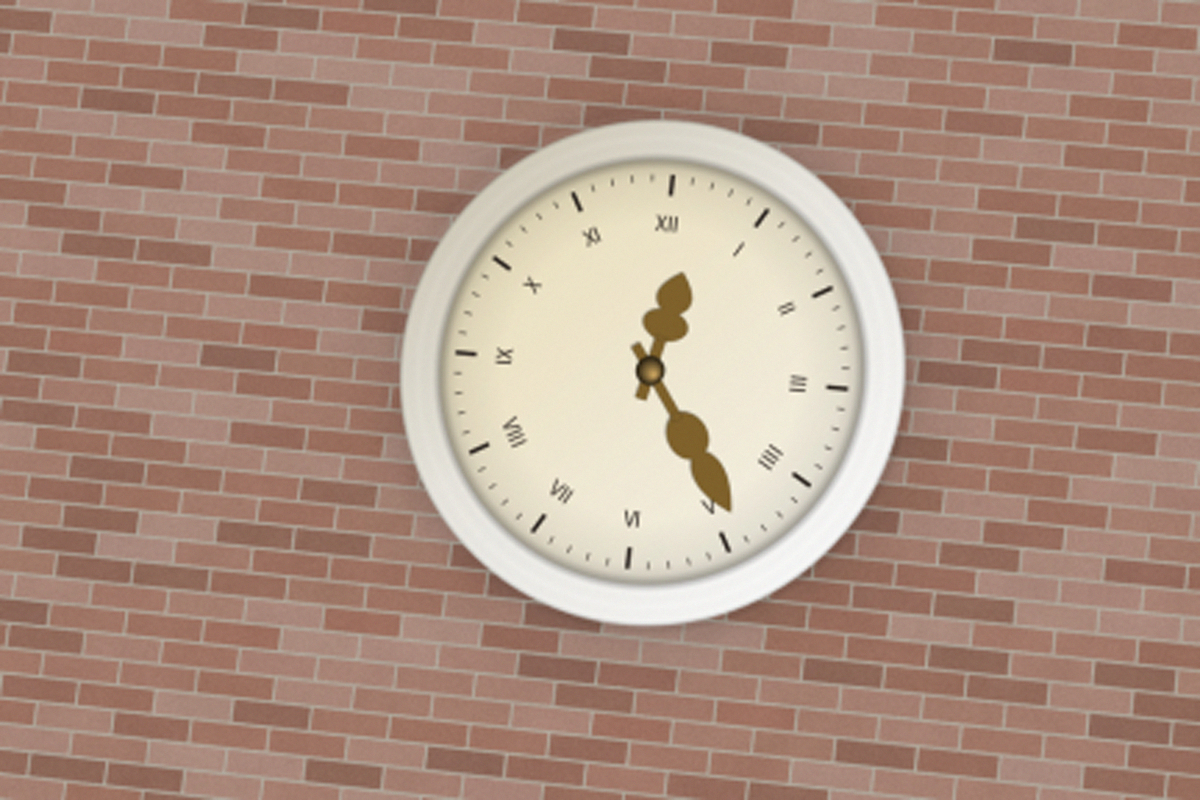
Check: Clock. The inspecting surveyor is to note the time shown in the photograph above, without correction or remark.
12:24
